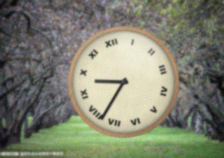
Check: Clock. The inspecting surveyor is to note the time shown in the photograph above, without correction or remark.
9:38
